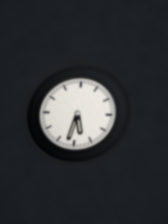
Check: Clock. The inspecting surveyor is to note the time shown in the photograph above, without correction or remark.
5:32
